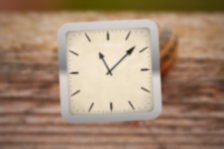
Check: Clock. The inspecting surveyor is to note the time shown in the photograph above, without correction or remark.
11:08
